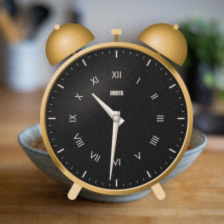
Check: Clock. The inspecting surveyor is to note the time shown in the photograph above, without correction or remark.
10:31
